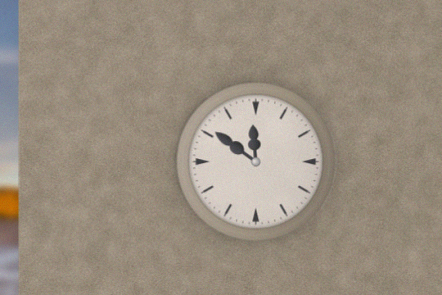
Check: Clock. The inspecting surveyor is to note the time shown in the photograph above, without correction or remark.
11:51
